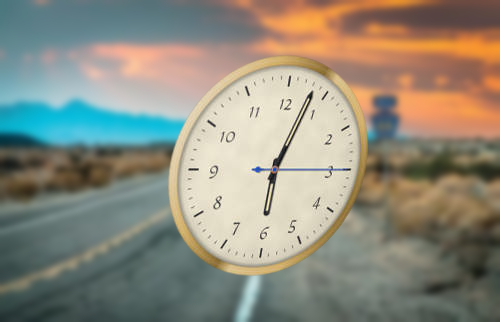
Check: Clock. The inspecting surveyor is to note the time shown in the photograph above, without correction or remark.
6:03:15
